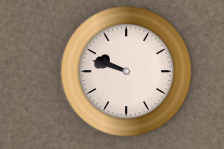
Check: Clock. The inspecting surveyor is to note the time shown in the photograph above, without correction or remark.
9:48
